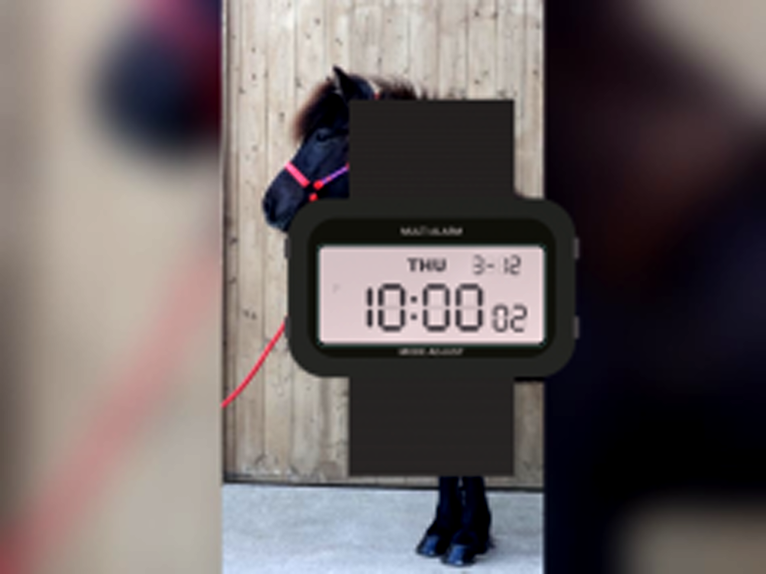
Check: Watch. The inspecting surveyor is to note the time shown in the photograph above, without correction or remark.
10:00:02
